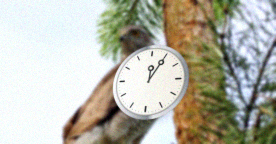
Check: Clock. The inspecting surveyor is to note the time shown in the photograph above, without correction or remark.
12:05
